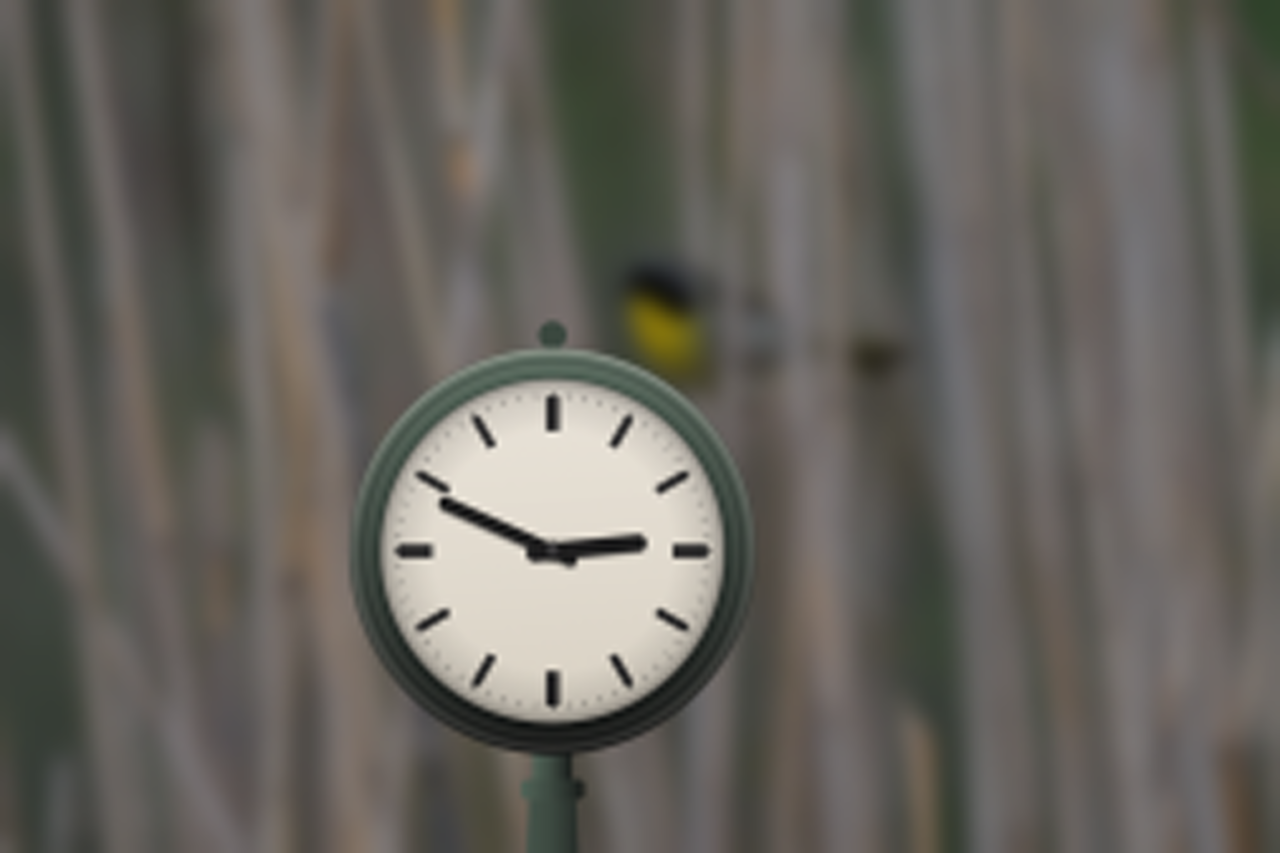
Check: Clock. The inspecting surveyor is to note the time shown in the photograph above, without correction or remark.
2:49
